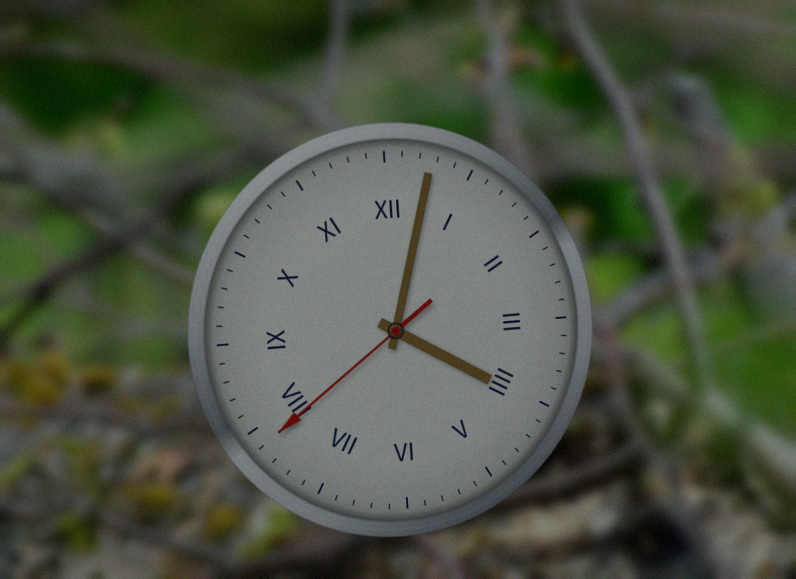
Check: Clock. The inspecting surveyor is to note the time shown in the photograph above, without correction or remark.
4:02:39
